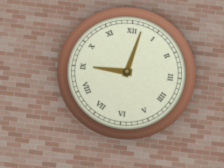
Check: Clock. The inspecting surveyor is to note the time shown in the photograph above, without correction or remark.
9:02
